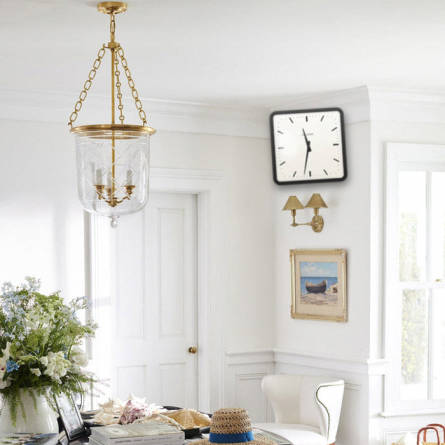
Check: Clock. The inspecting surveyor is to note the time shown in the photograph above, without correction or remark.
11:32
